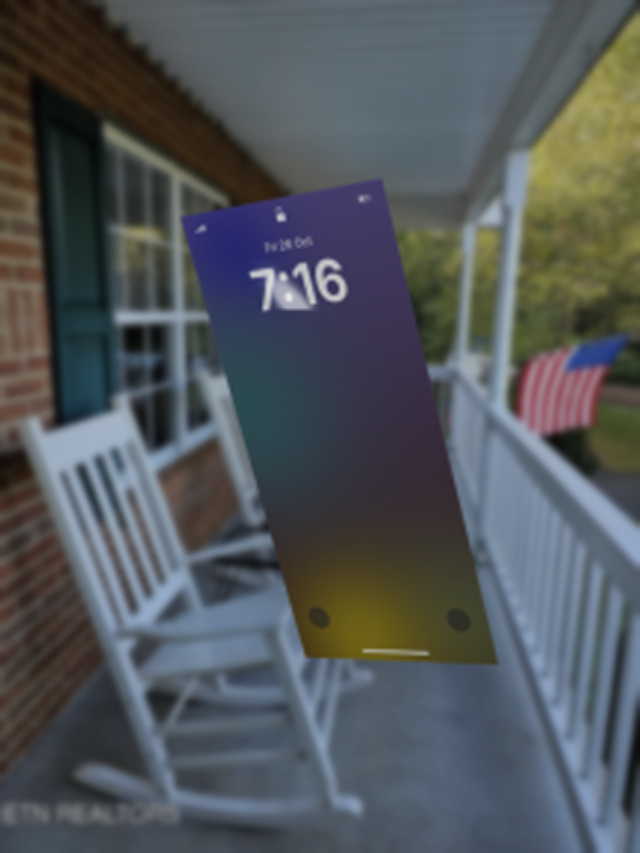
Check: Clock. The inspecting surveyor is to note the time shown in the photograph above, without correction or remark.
7:16
